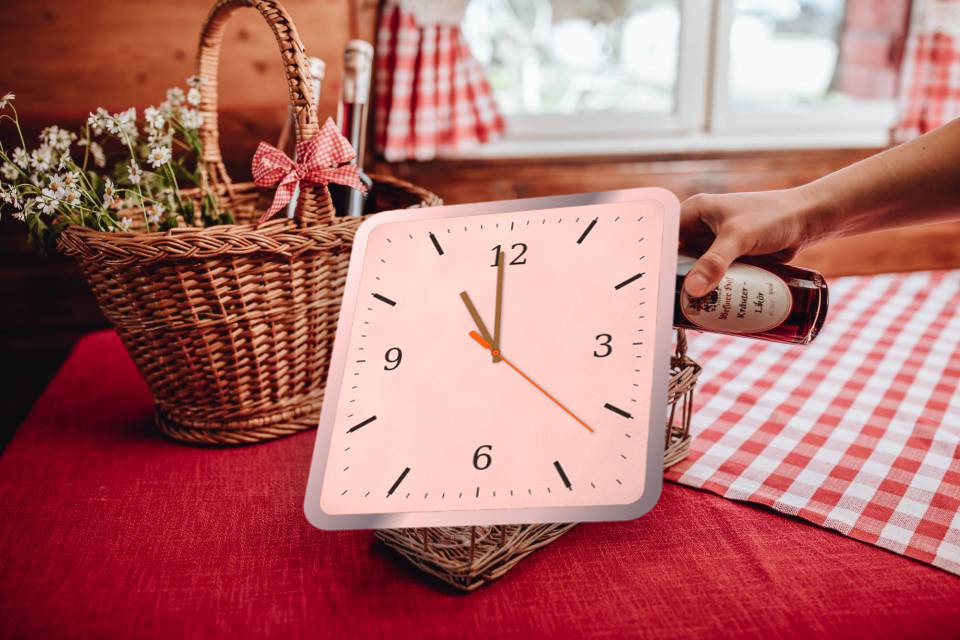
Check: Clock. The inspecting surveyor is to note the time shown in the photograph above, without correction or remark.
10:59:22
